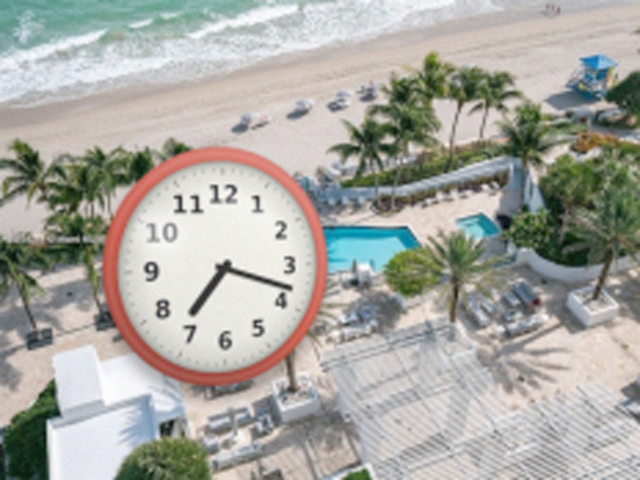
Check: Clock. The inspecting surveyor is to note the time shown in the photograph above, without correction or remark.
7:18
